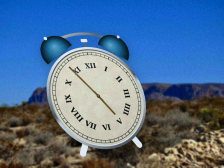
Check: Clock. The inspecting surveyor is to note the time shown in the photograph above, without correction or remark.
4:54
